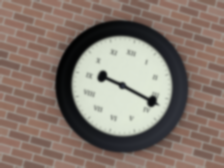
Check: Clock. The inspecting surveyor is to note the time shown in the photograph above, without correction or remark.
9:17
